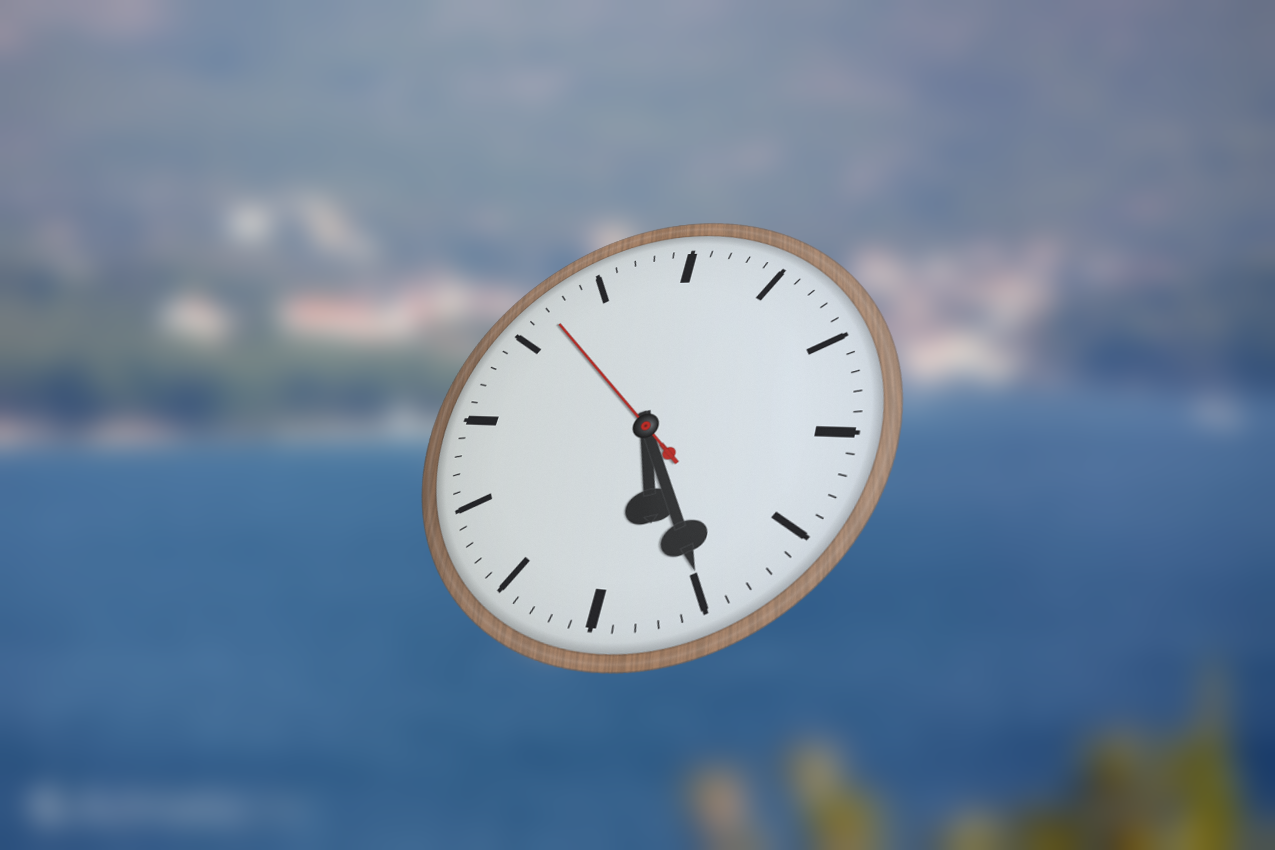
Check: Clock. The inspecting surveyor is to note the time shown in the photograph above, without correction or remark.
5:24:52
